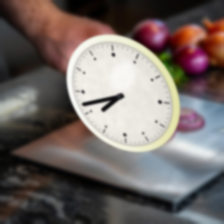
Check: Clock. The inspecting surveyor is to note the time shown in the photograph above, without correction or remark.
7:42
